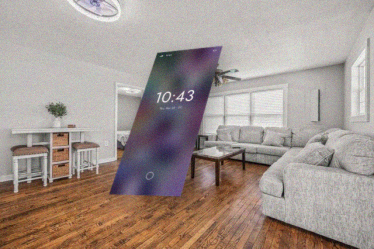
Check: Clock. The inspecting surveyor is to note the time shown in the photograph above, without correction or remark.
10:43
